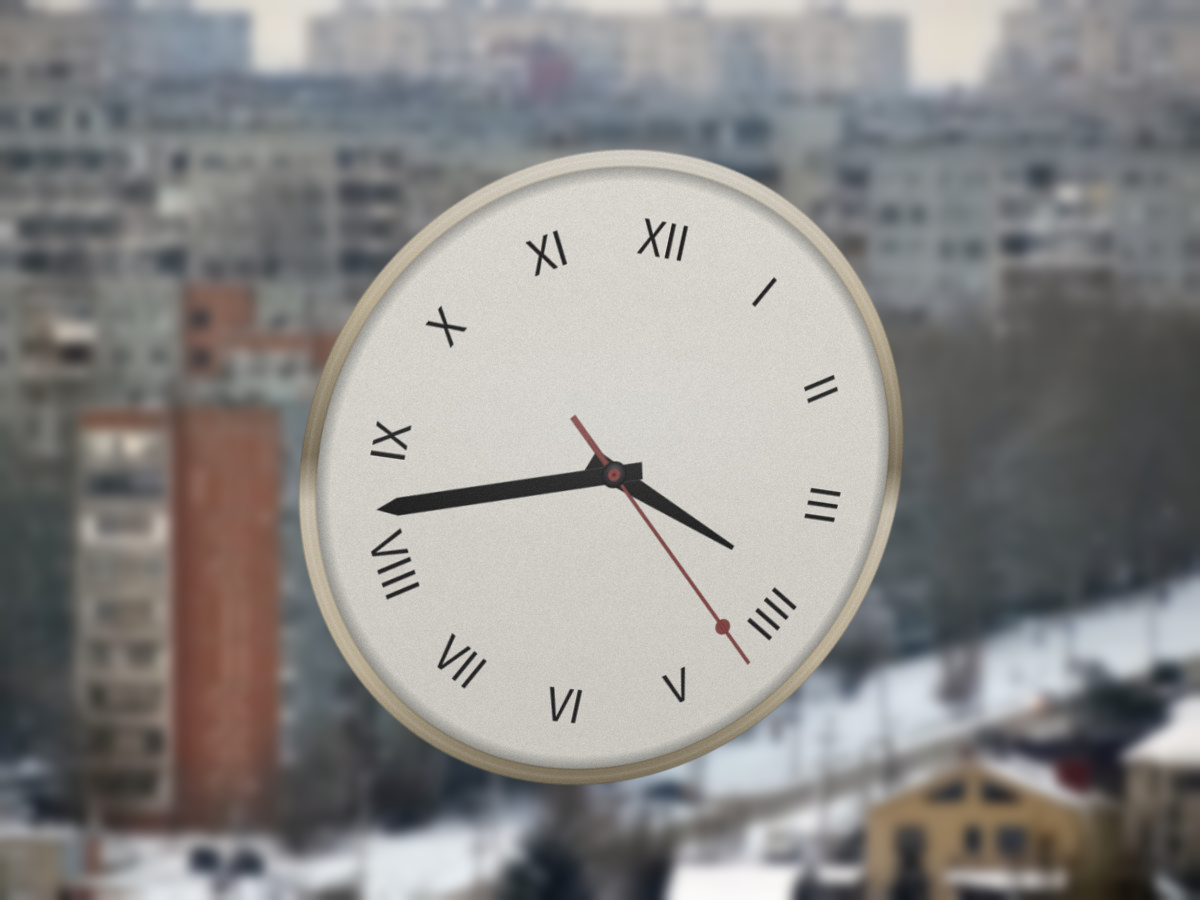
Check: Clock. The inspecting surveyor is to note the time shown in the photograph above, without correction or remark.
3:42:22
